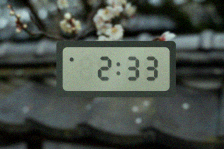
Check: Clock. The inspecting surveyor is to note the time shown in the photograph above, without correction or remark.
2:33
